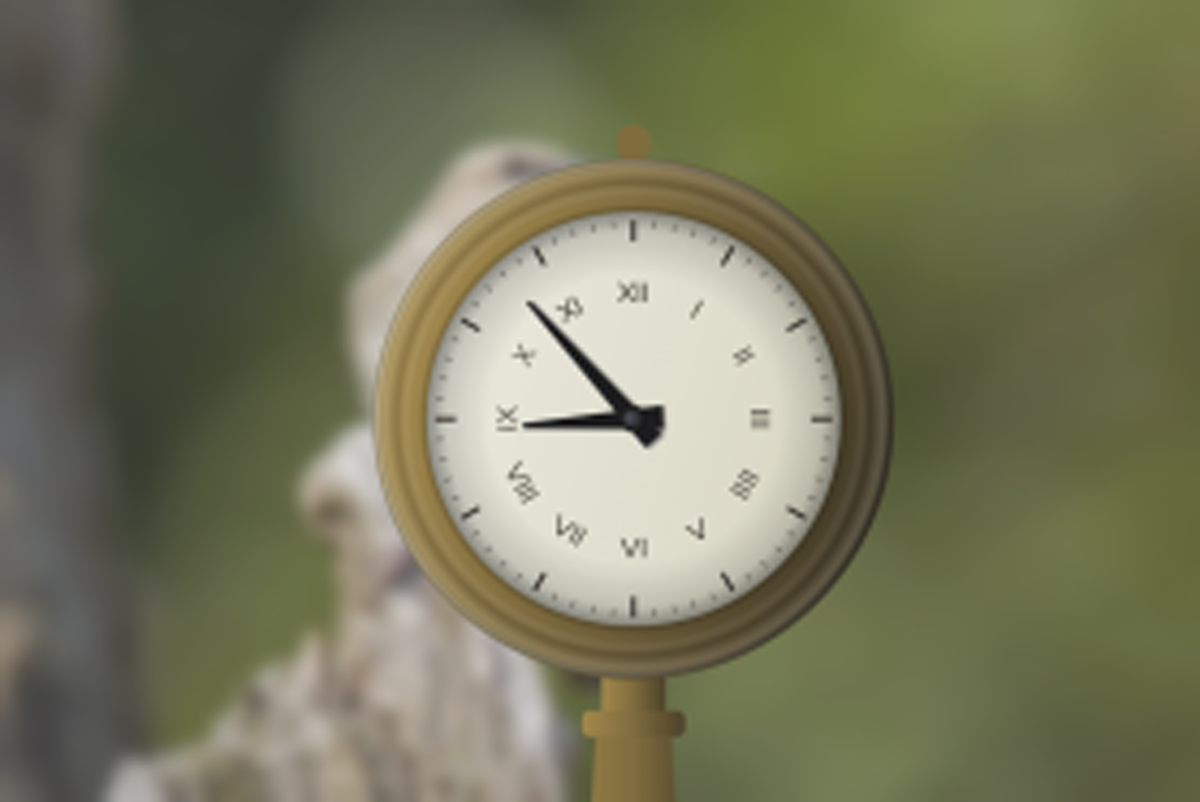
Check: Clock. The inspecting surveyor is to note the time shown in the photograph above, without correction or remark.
8:53
